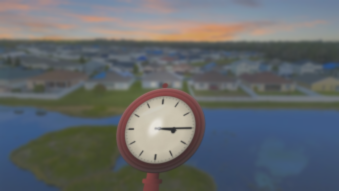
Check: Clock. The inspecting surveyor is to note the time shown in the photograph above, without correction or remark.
3:15
